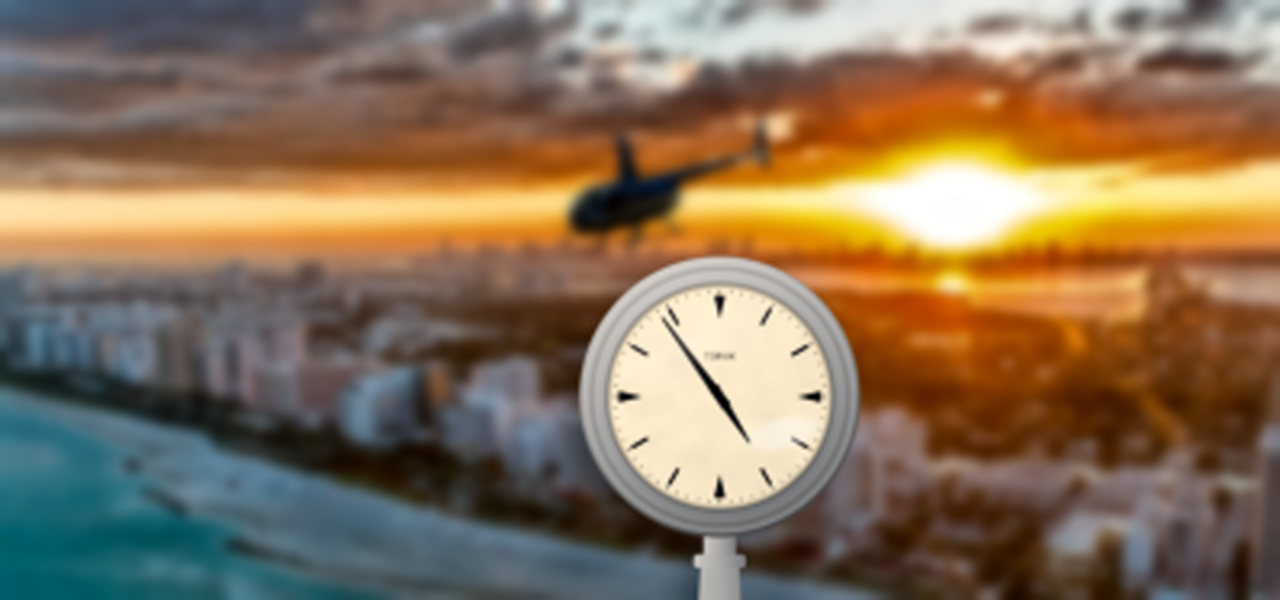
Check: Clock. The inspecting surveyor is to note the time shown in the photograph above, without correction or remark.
4:54
